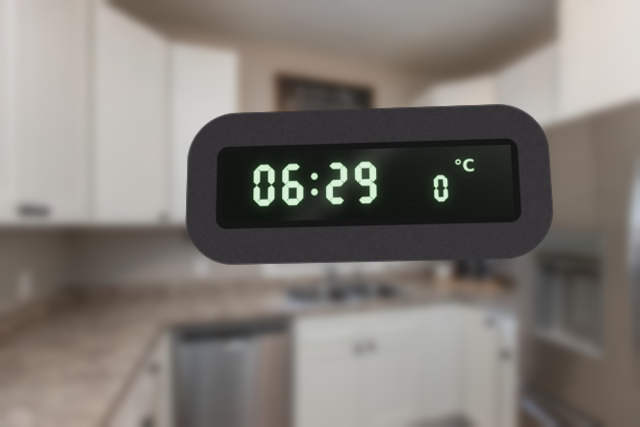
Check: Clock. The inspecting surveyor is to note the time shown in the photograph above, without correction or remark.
6:29
